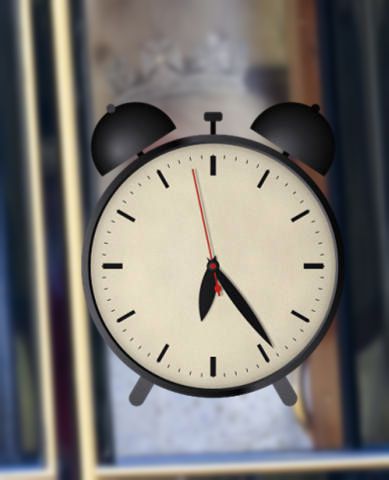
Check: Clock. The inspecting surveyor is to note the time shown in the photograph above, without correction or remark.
6:23:58
